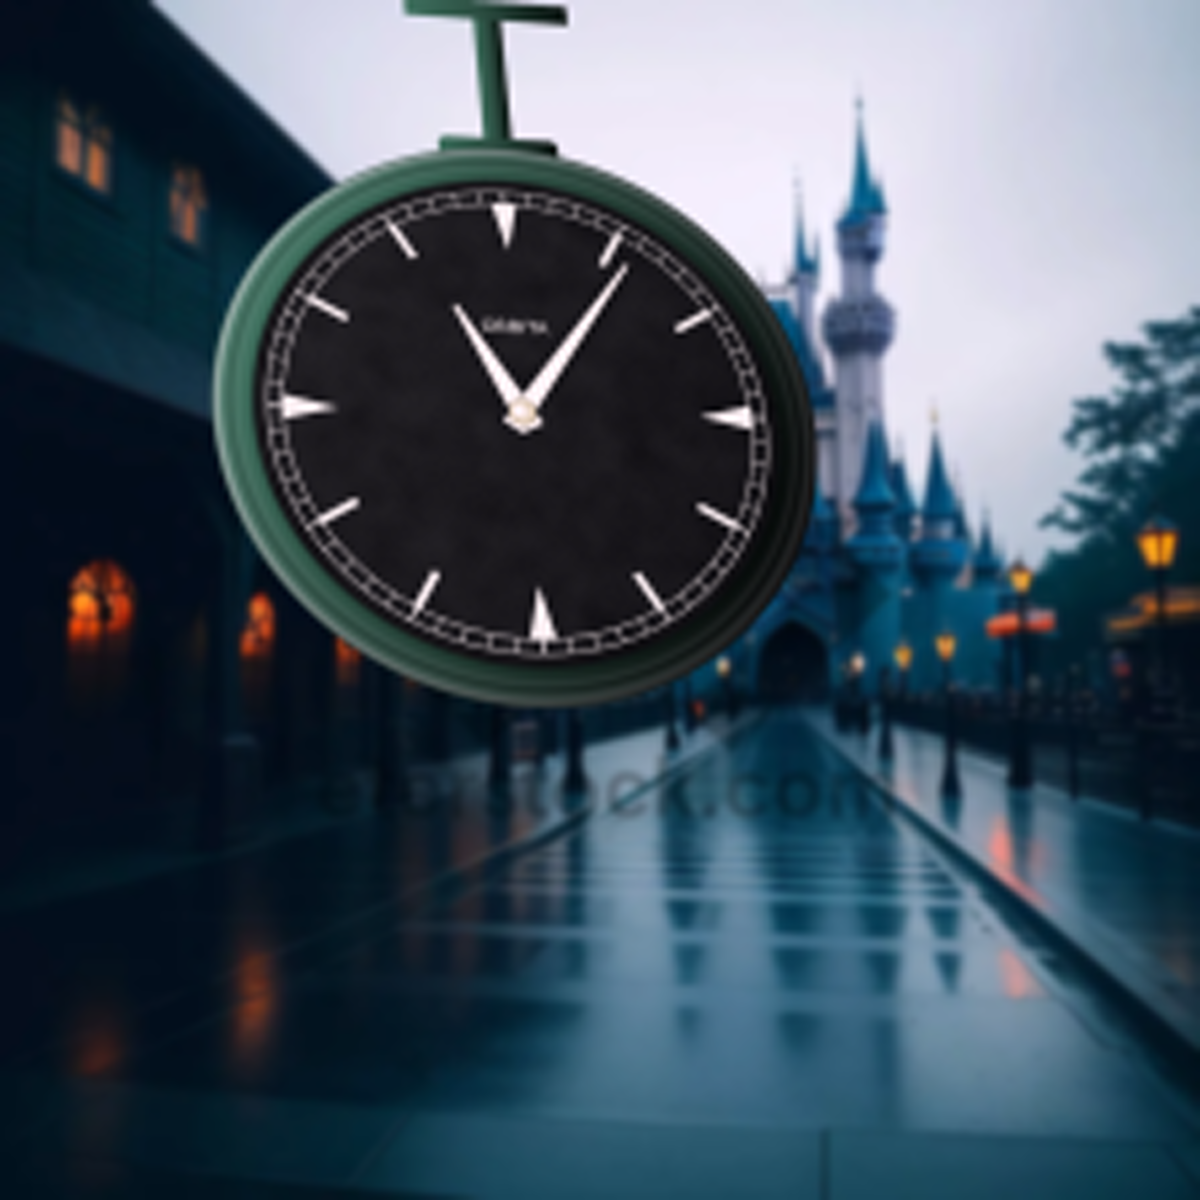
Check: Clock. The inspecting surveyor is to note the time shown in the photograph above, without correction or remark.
11:06
